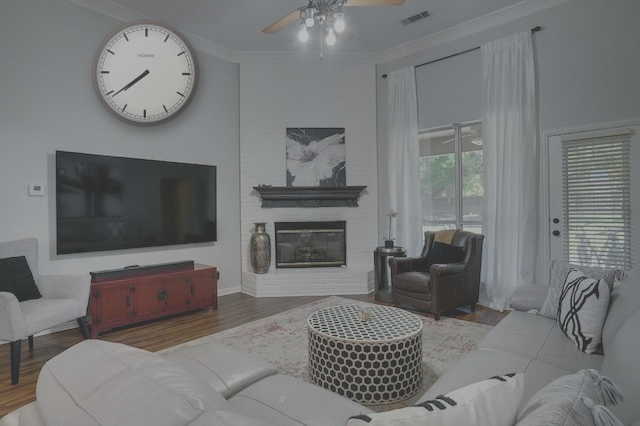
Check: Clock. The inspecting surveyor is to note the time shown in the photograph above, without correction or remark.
7:39
